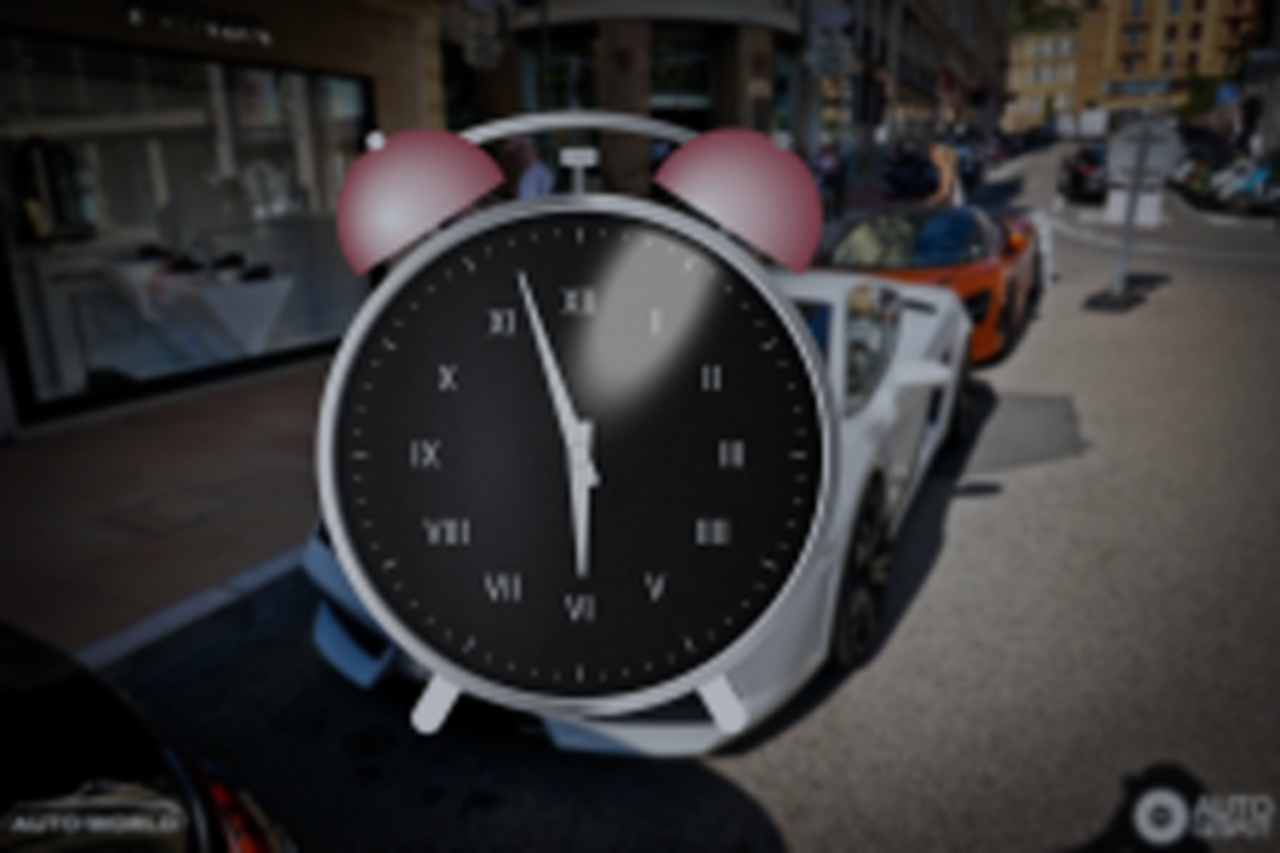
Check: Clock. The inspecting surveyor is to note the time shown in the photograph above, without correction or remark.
5:57
